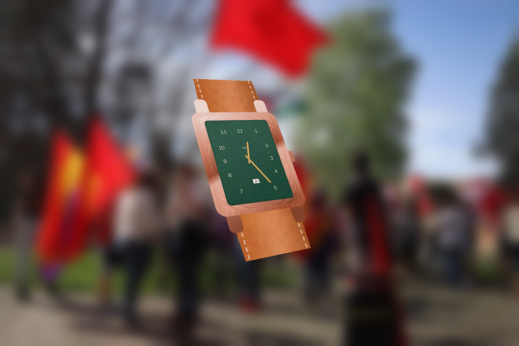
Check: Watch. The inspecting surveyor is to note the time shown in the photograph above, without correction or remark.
12:25
